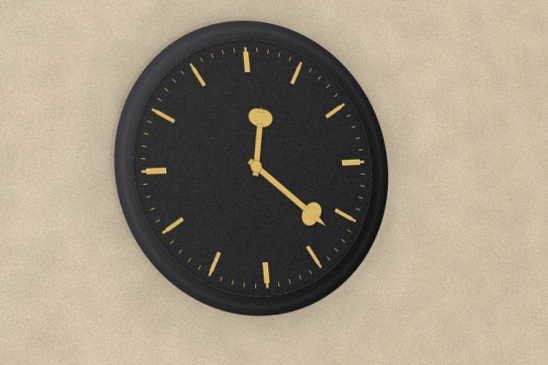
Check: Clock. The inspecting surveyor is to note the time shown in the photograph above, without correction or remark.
12:22
